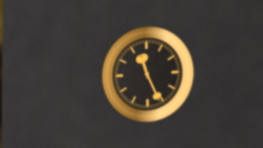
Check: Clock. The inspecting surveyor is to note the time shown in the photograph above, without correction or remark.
11:26
